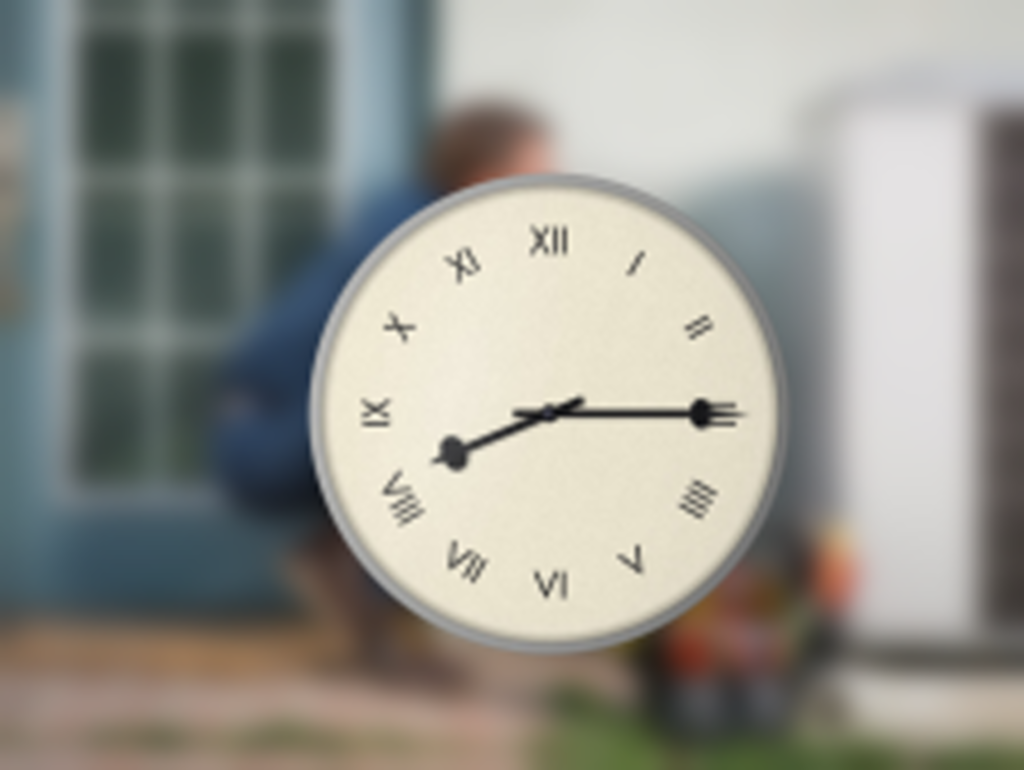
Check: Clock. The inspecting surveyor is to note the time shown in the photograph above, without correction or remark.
8:15
